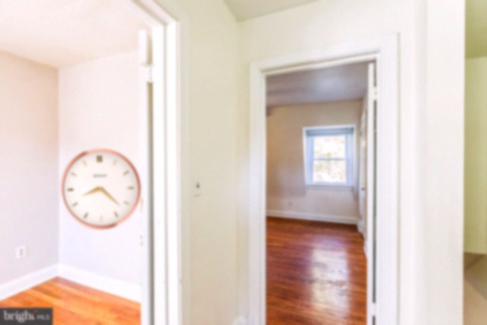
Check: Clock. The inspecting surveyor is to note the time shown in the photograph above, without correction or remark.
8:22
